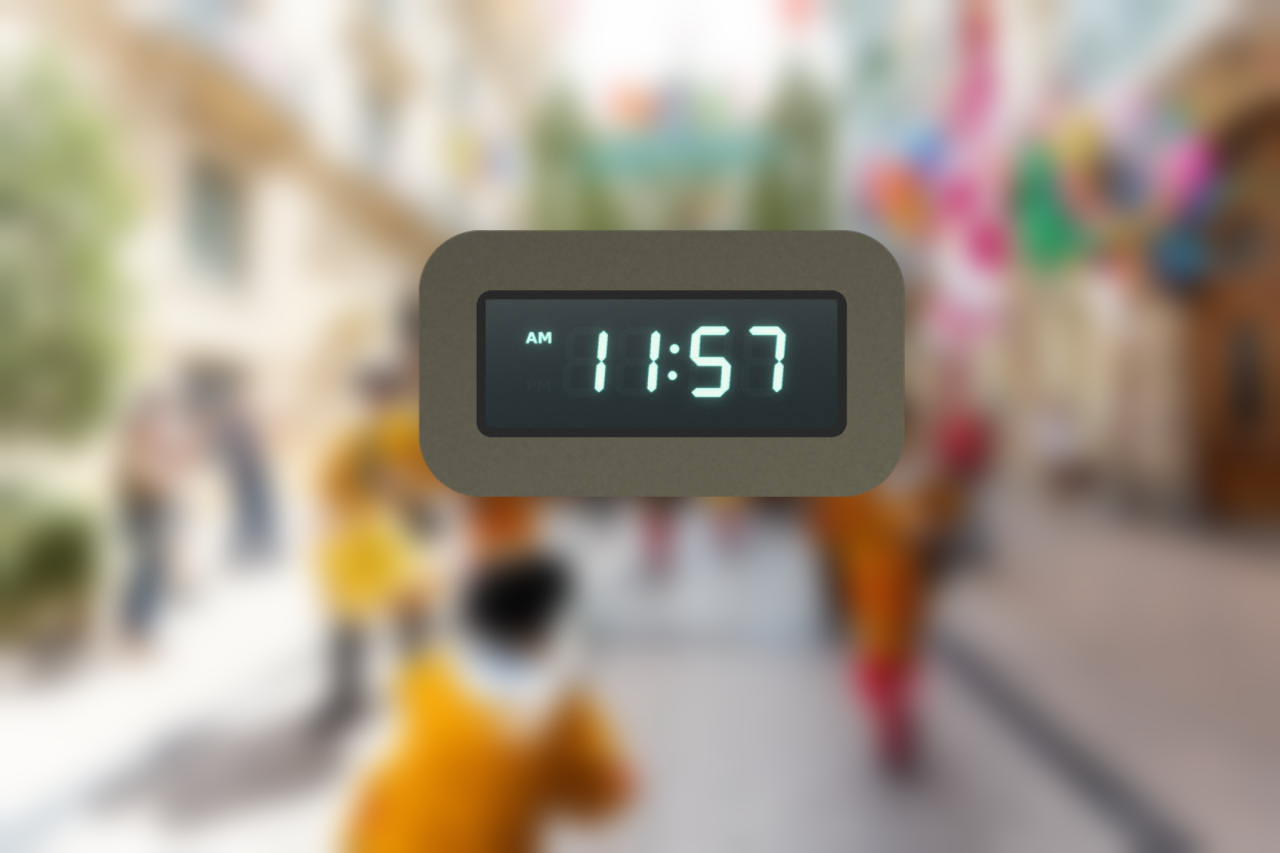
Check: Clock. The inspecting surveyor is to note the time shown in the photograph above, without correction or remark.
11:57
